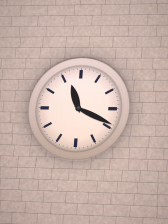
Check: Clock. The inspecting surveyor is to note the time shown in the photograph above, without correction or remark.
11:19
